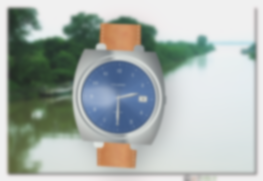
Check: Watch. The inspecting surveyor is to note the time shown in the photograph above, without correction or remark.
2:30
